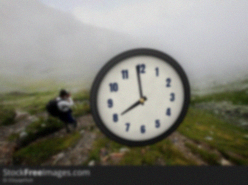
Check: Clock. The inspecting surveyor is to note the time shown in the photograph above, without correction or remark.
7:59
